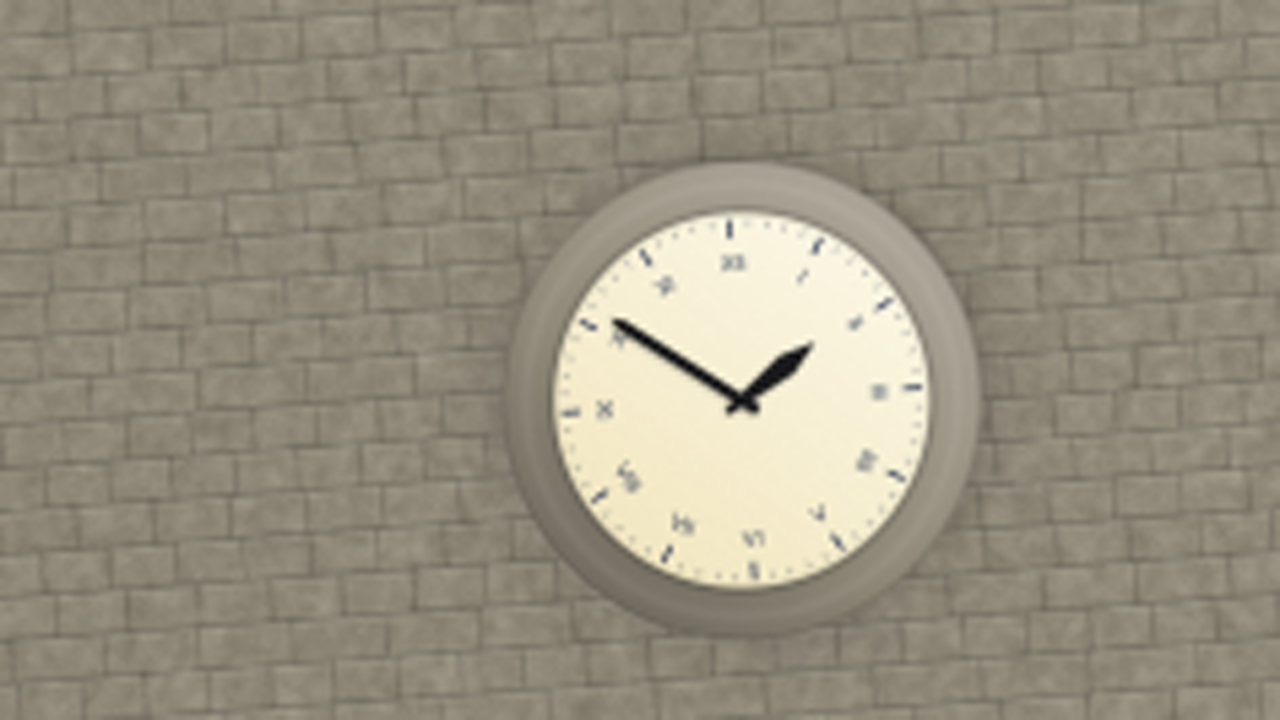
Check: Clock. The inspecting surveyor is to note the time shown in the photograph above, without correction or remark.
1:51
